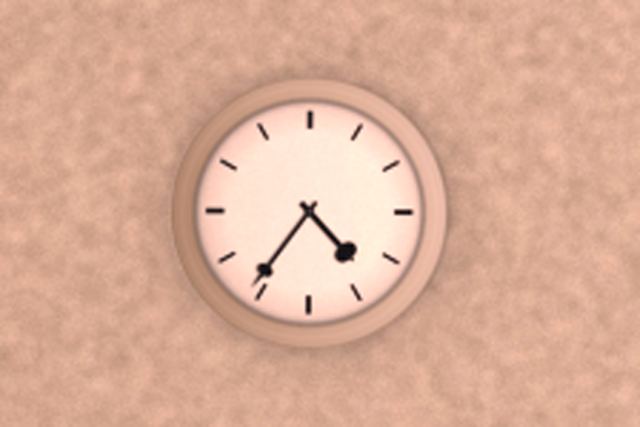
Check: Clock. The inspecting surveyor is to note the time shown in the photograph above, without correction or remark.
4:36
